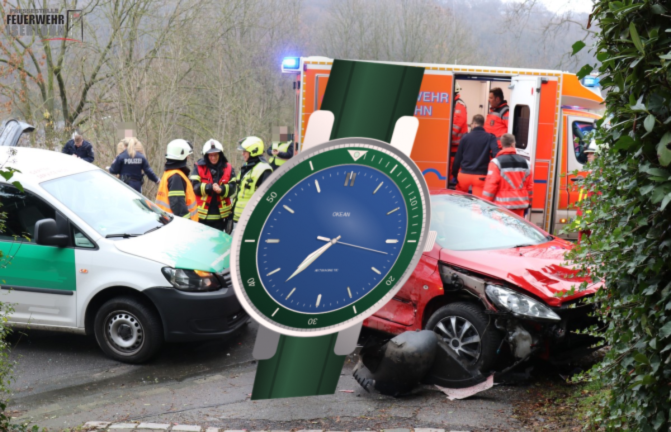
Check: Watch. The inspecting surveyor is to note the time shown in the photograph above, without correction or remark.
7:37:17
